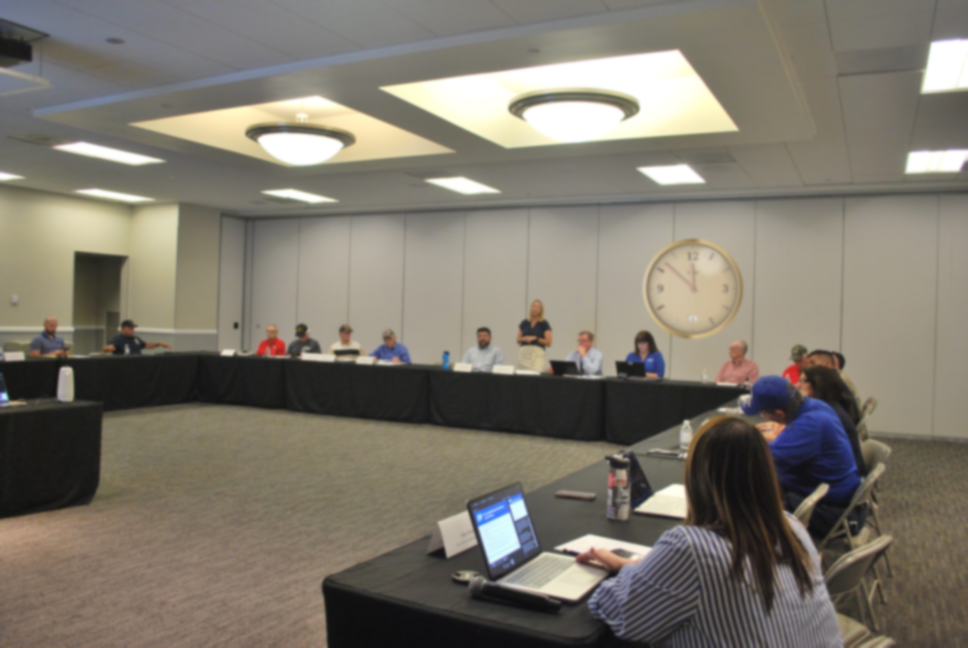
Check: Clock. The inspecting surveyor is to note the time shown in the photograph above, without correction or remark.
11:52
